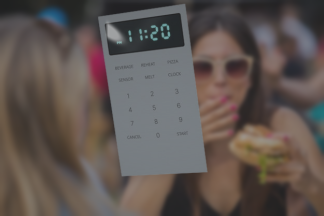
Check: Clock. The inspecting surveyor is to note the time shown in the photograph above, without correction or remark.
11:20
